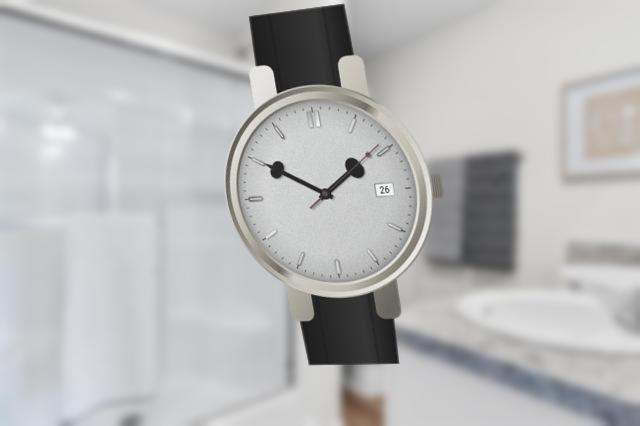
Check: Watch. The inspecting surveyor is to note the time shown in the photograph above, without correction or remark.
1:50:09
